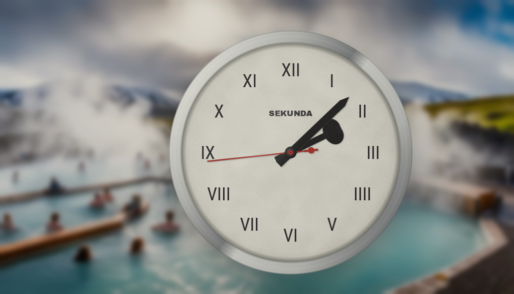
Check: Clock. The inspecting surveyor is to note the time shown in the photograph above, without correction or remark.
2:07:44
